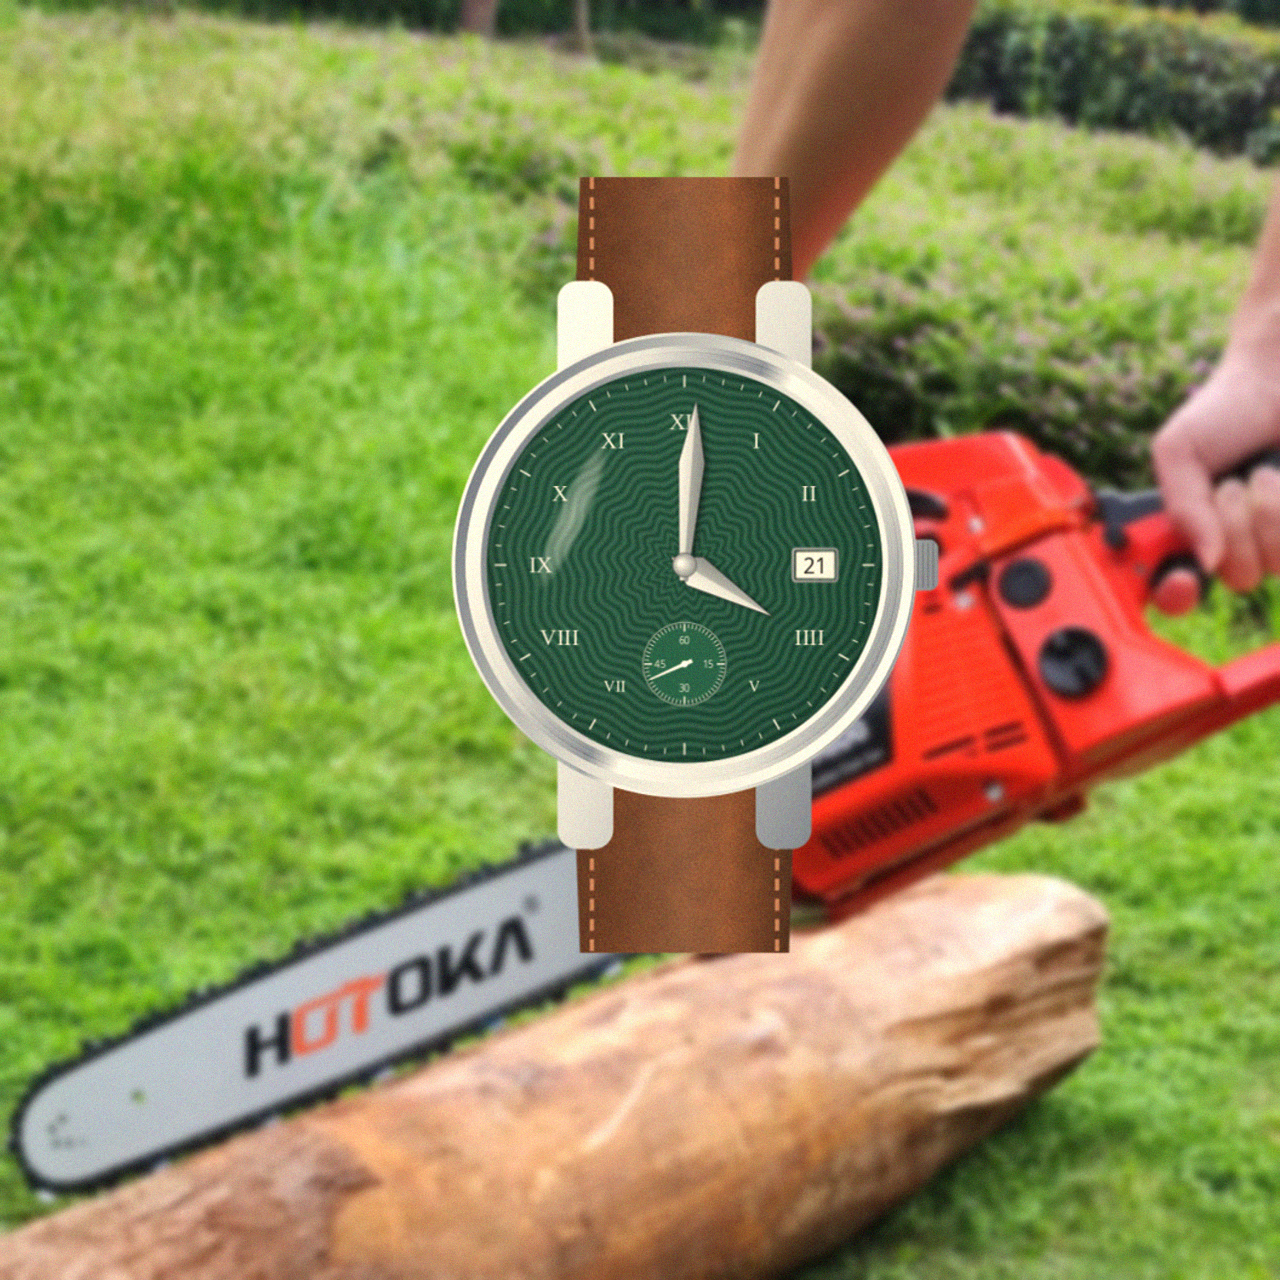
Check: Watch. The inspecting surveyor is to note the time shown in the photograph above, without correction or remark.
4:00:41
